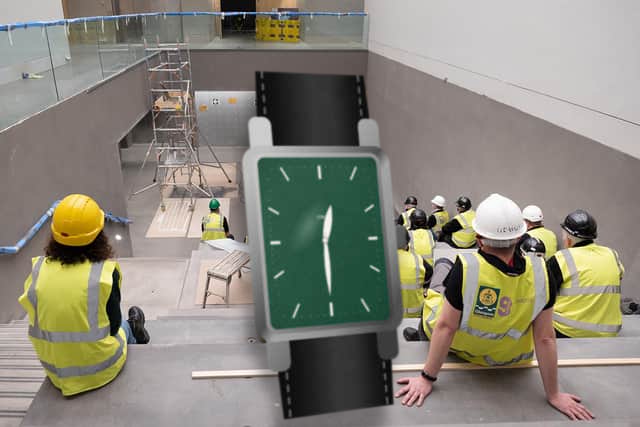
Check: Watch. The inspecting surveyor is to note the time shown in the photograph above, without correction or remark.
12:30
